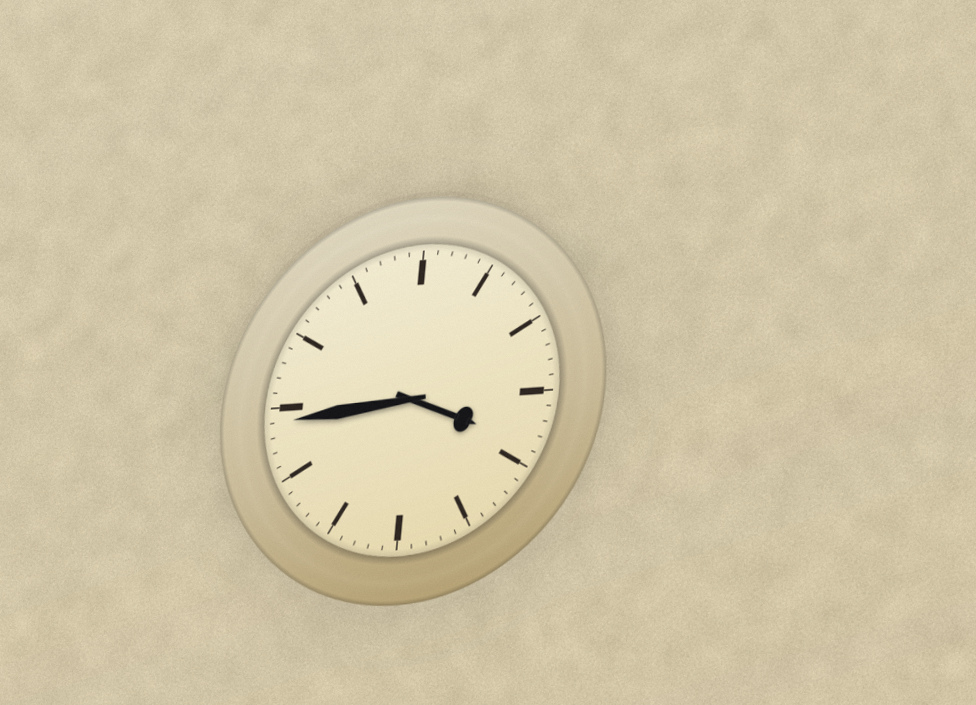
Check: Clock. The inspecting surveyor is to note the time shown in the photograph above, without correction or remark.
3:44
